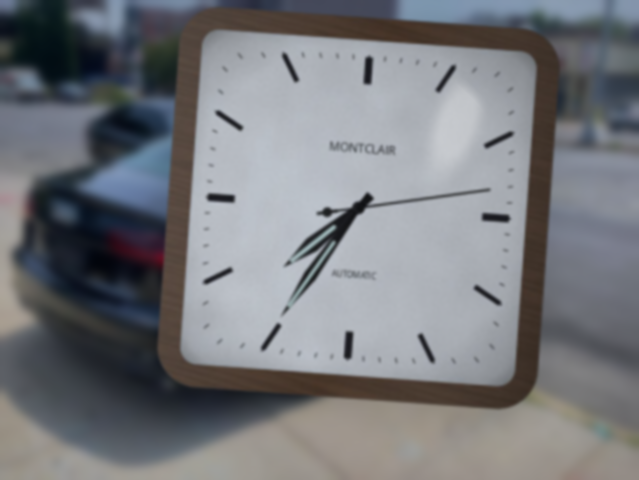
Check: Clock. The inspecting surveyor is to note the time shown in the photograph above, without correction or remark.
7:35:13
